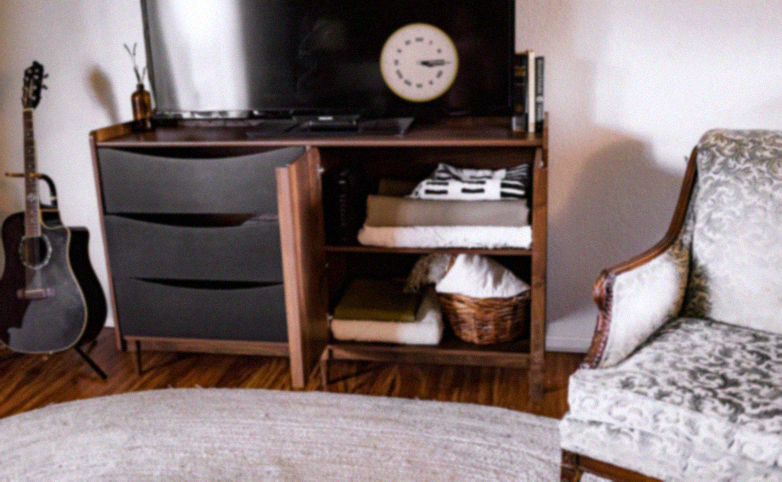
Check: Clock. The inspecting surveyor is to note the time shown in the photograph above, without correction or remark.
3:15
